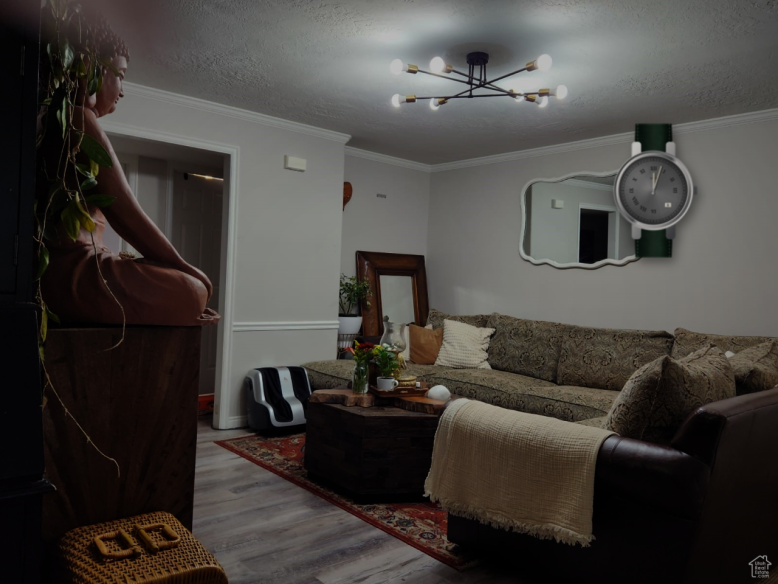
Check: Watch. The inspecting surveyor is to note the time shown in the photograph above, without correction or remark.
12:03
